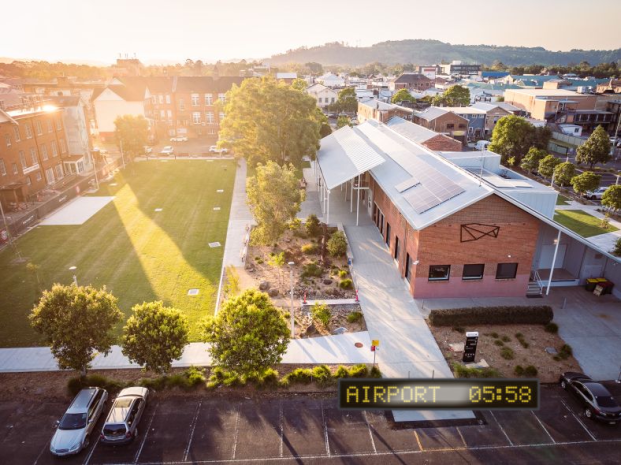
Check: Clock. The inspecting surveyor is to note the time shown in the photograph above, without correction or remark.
5:58
